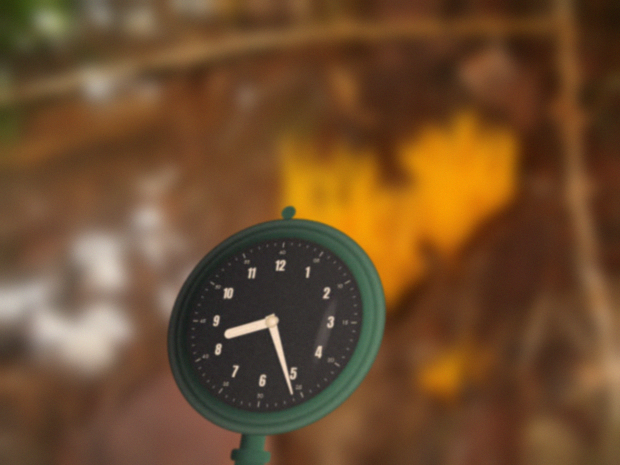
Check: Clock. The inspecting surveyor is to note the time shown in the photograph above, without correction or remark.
8:26
